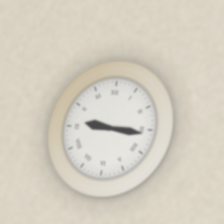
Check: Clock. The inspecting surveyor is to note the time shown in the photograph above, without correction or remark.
9:16
